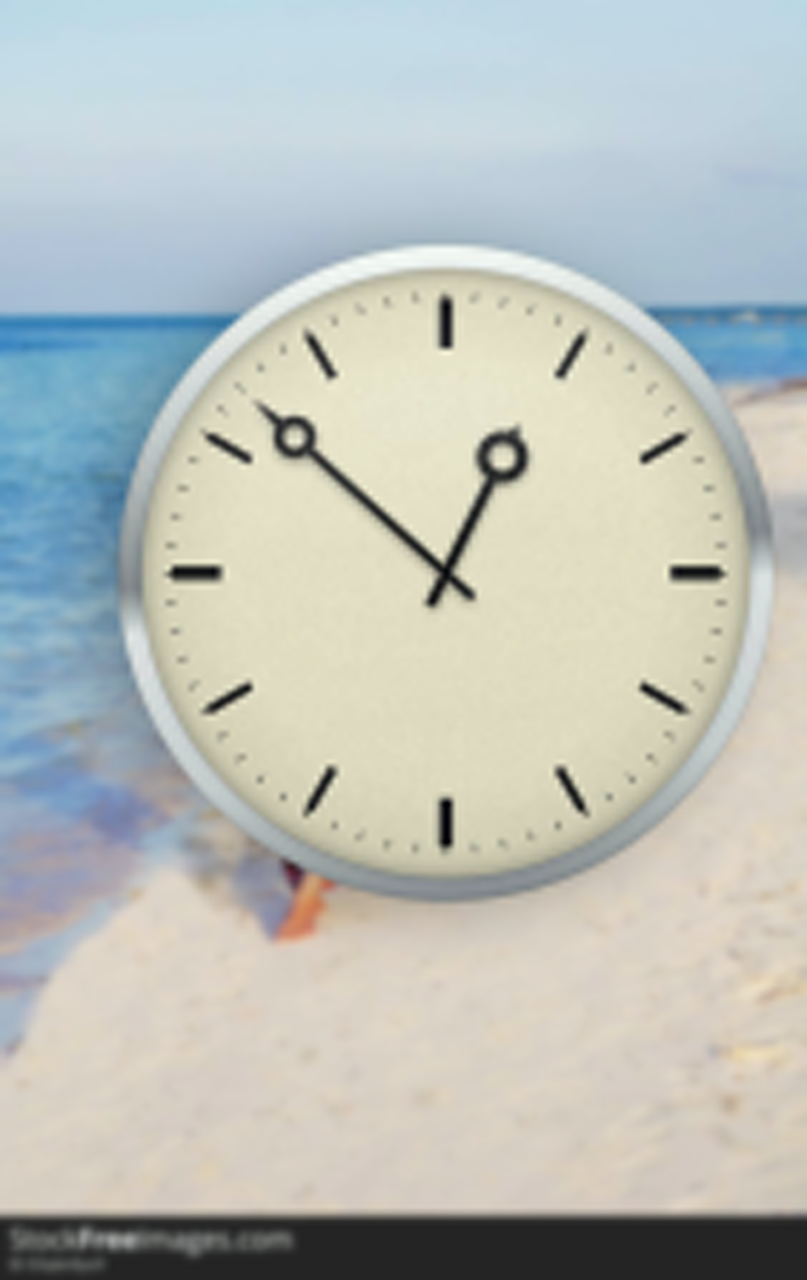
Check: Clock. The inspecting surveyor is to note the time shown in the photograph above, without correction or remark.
12:52
